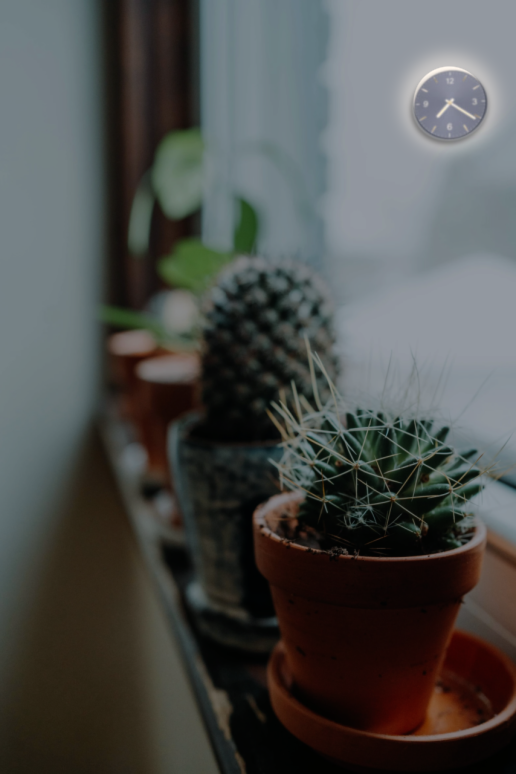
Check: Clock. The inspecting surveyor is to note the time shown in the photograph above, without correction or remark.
7:21
